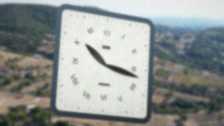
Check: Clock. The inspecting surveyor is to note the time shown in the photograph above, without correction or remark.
10:17
